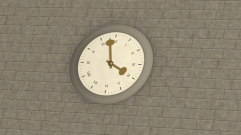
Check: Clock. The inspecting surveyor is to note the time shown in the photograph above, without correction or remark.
3:58
